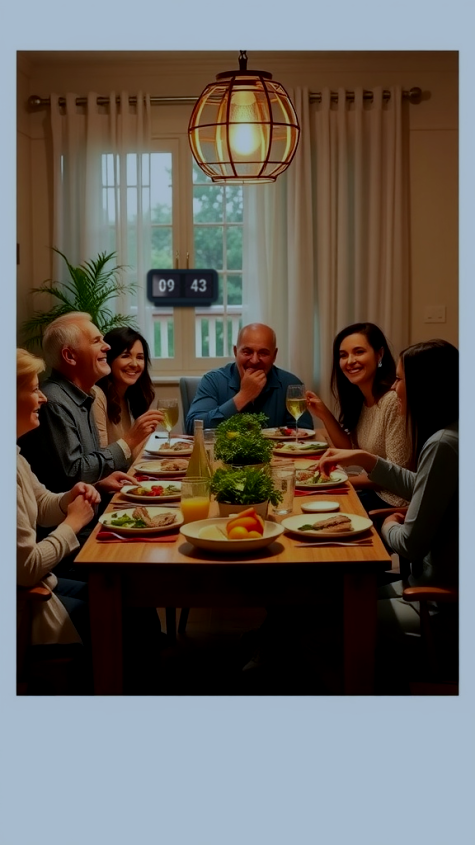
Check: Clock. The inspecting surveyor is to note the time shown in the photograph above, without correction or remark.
9:43
